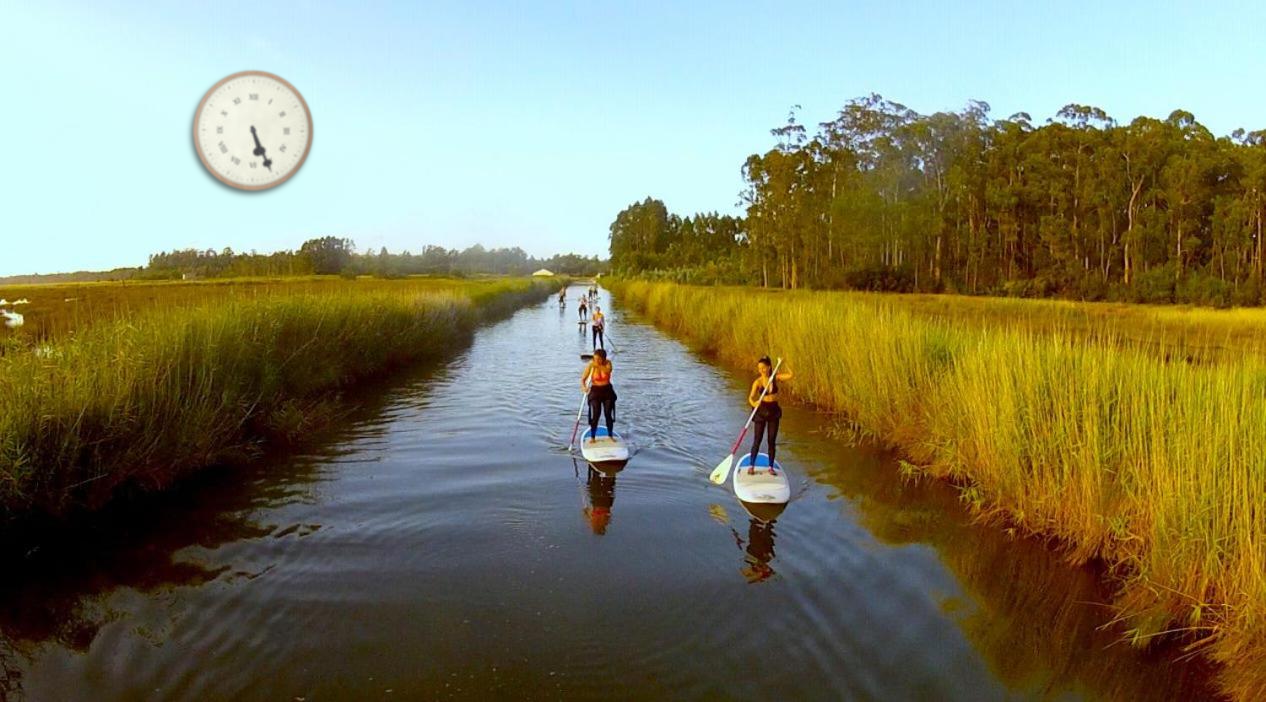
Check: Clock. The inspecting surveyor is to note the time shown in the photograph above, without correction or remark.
5:26
